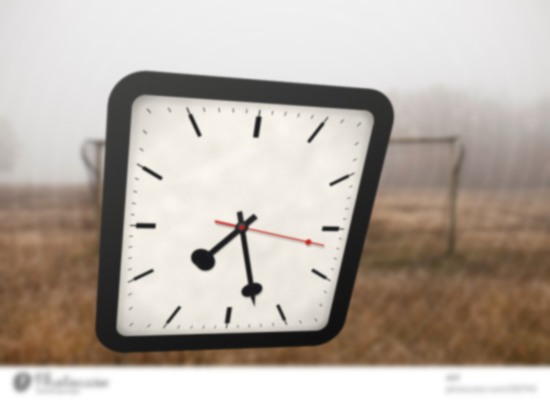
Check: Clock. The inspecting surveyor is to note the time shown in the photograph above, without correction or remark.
7:27:17
